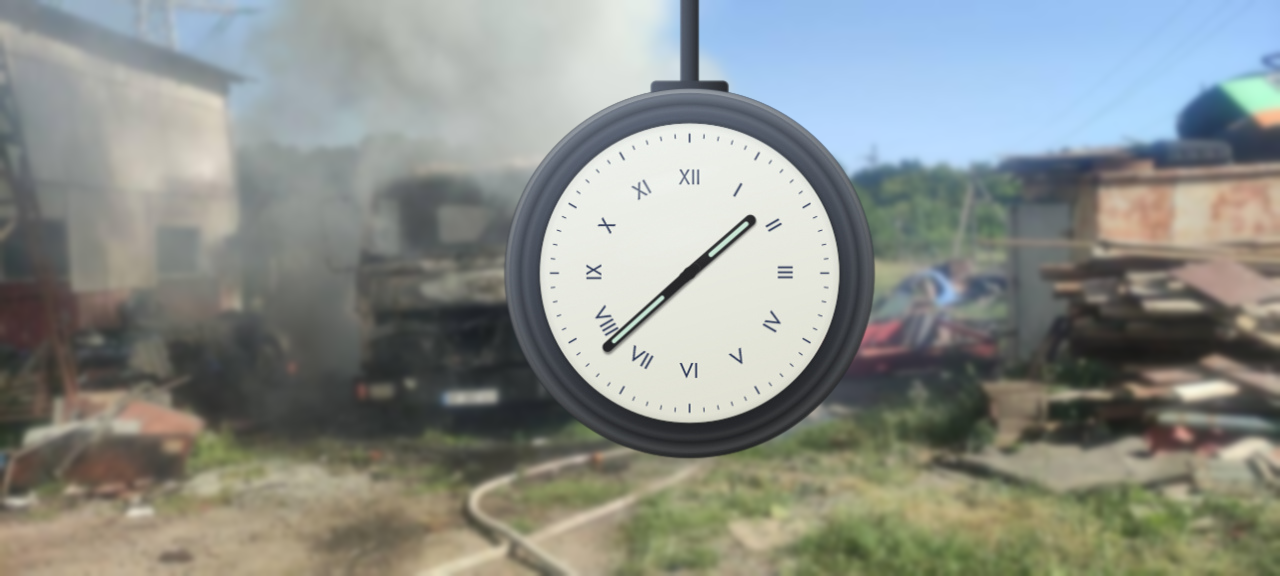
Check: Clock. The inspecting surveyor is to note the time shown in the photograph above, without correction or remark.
1:38
